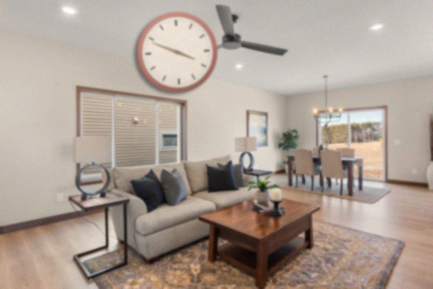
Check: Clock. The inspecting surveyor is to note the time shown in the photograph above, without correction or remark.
3:49
